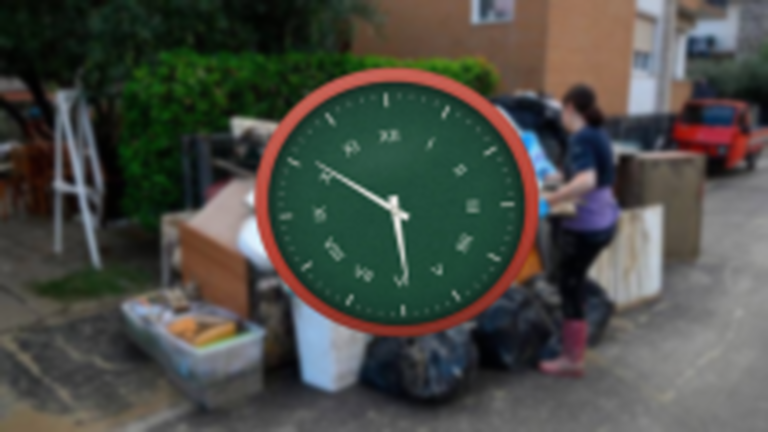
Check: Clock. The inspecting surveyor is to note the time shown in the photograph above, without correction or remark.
5:51
